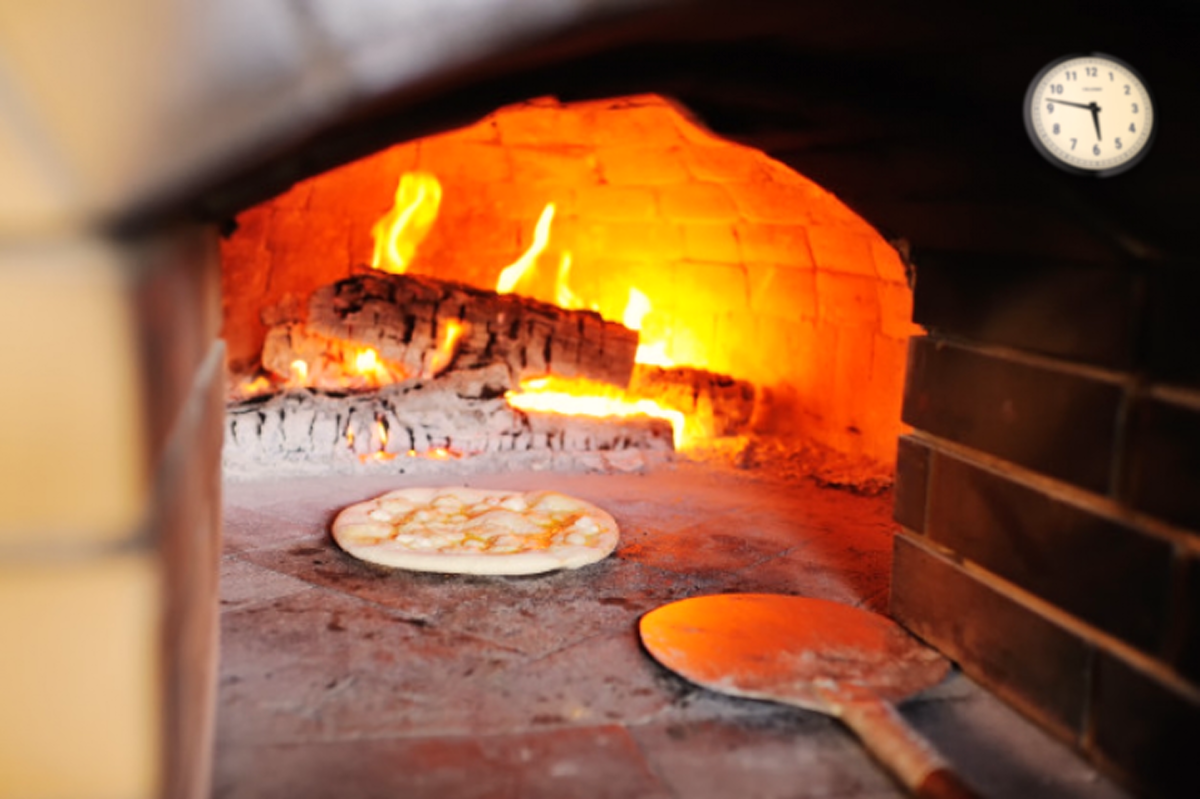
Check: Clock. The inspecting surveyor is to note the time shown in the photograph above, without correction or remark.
5:47
